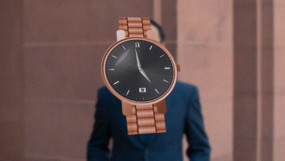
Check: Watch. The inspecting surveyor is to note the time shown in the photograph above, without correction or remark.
4:59
